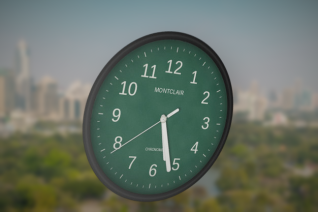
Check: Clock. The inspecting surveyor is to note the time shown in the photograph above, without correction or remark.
5:26:39
